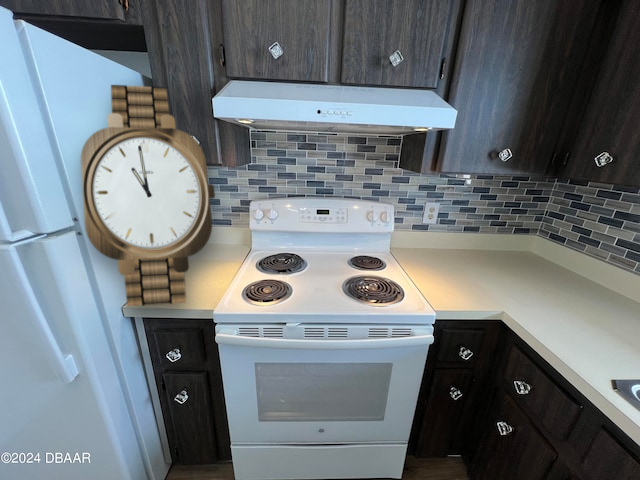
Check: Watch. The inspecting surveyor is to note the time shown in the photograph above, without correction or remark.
10:59
